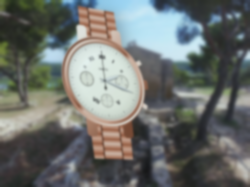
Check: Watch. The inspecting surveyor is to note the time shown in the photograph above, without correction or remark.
2:18
